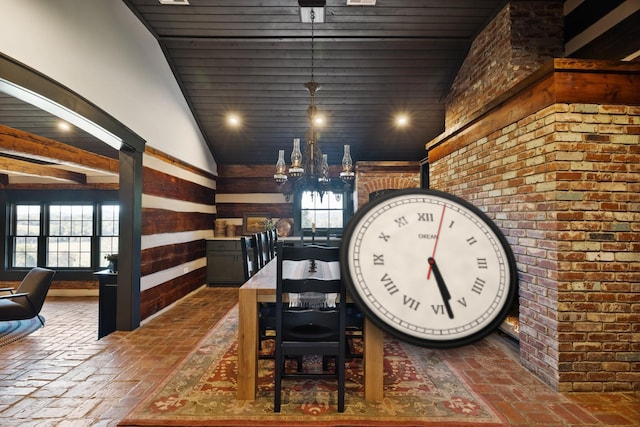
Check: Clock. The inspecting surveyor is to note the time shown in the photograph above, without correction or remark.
5:28:03
